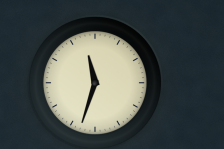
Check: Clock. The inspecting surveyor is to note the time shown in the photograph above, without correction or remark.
11:33
